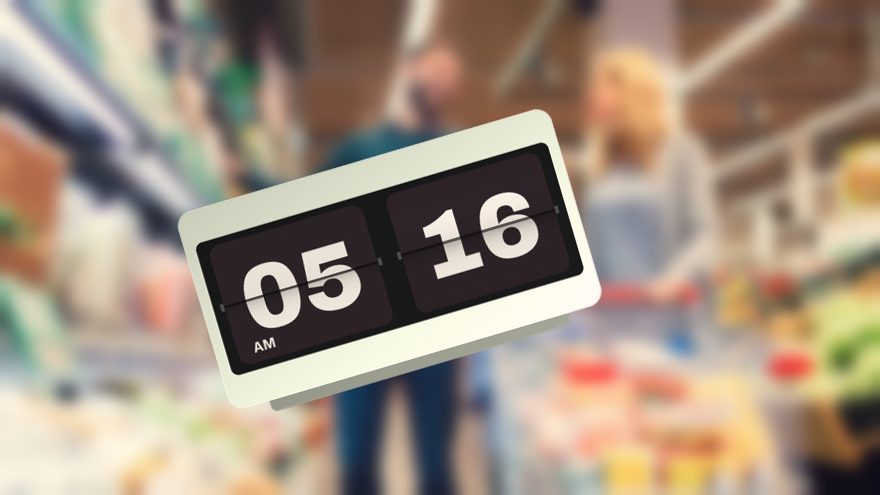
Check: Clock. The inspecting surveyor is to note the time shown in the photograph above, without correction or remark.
5:16
